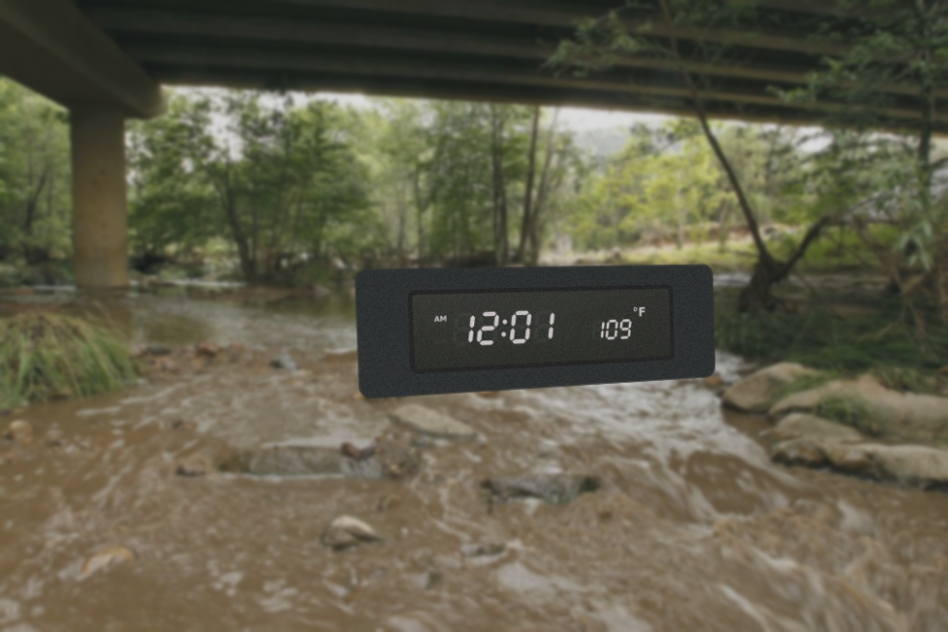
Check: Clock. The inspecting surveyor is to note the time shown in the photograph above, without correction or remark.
12:01
